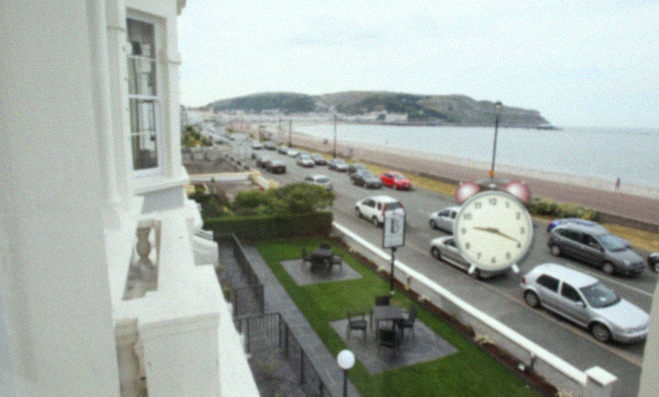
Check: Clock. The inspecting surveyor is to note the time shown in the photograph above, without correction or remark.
9:19
